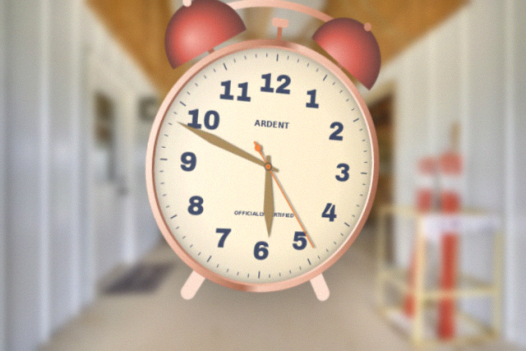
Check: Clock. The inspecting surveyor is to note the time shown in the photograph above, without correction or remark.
5:48:24
